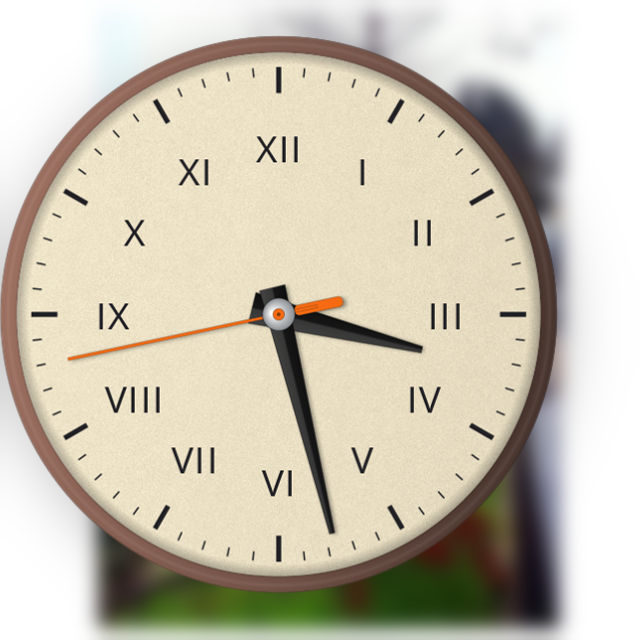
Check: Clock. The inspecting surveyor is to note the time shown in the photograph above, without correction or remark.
3:27:43
